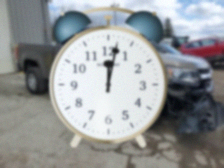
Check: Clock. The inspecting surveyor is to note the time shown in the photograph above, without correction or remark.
12:02
